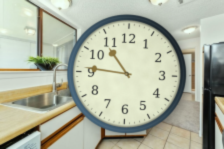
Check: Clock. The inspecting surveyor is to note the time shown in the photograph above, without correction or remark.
10:46
